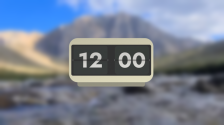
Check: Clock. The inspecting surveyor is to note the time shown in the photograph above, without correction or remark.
12:00
